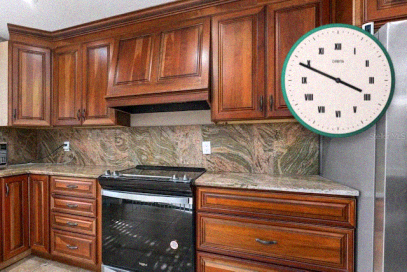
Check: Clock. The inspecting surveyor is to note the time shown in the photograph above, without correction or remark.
3:49
